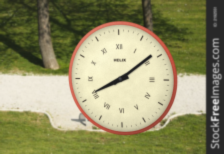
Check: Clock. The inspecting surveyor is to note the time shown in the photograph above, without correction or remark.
8:09
